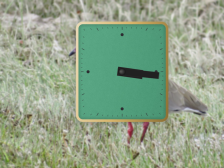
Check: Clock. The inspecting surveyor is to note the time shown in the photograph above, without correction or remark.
3:16
